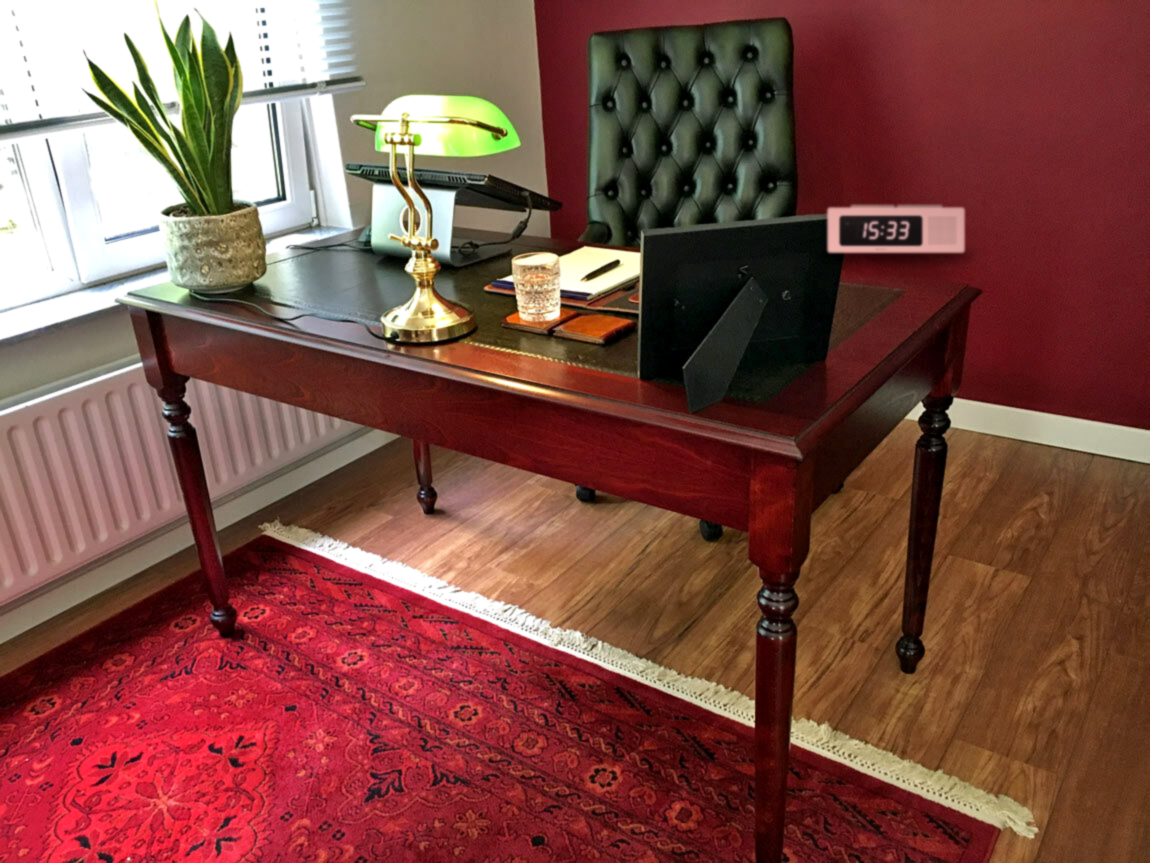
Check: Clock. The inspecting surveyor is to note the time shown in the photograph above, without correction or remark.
15:33
